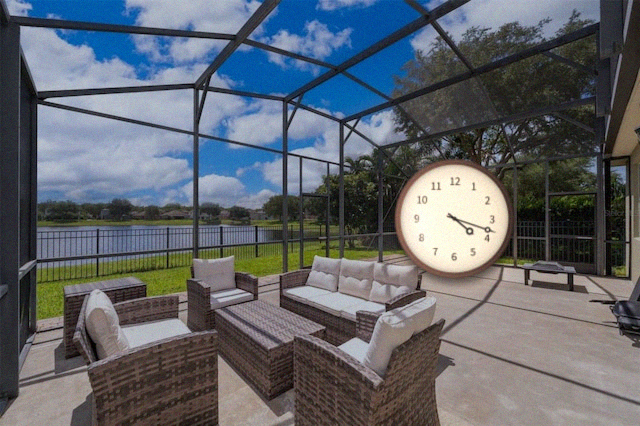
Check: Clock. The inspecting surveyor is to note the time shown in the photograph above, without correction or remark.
4:18
